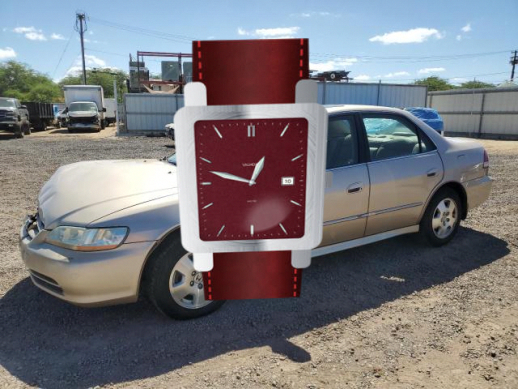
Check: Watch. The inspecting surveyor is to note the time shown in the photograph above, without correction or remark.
12:48
